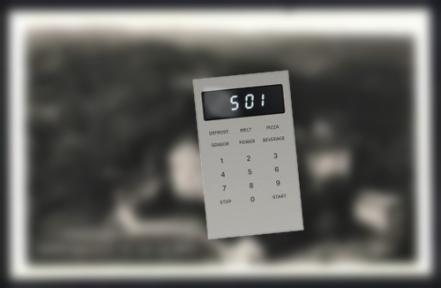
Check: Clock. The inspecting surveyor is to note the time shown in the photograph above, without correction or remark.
5:01
